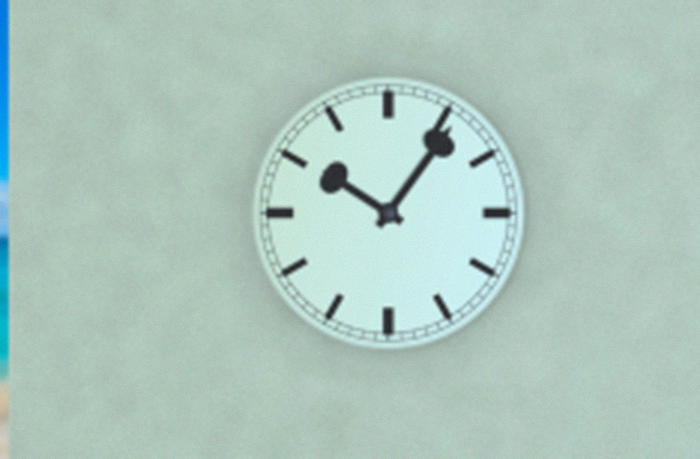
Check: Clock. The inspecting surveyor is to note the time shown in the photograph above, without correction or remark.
10:06
